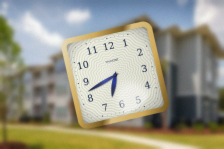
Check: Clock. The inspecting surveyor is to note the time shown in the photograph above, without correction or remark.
6:42
